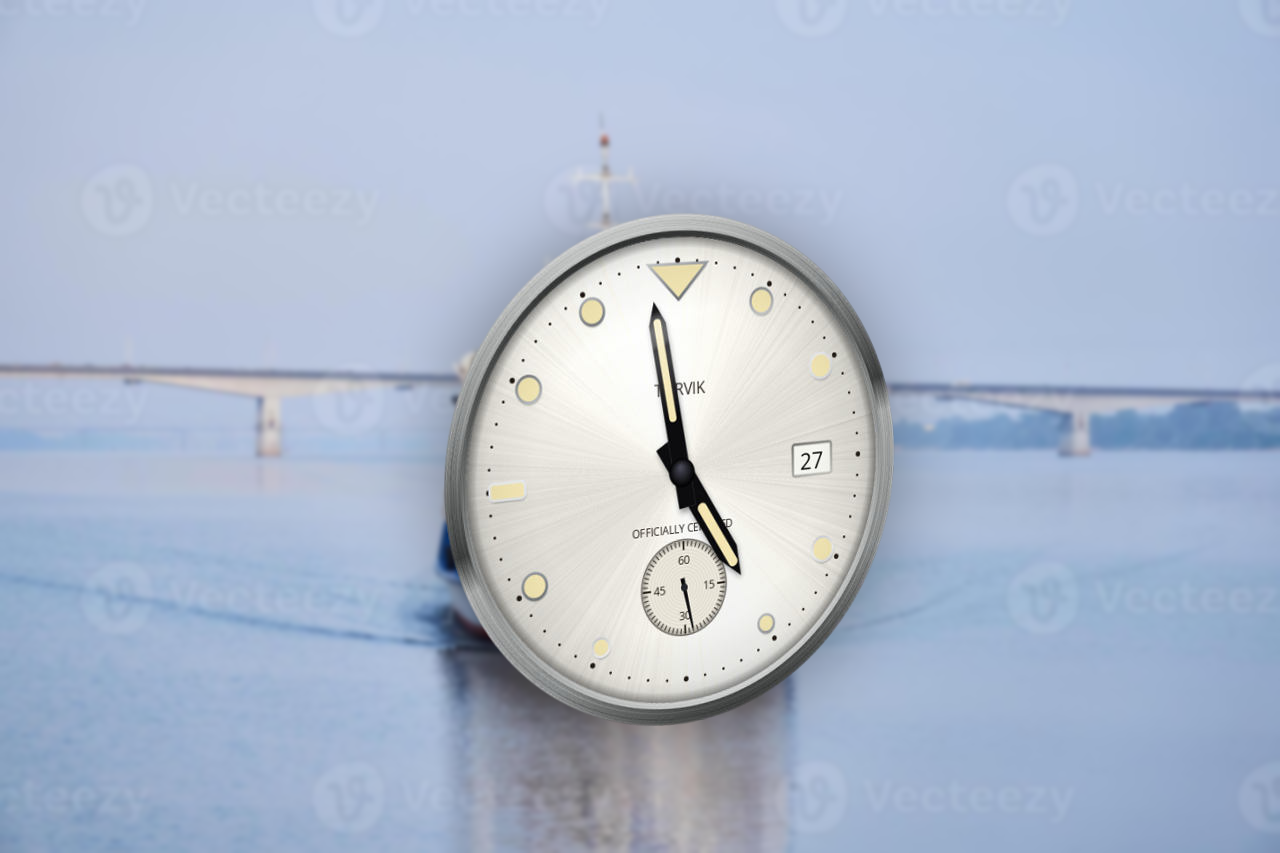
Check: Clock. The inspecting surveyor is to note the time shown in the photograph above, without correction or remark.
4:58:28
